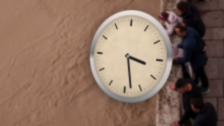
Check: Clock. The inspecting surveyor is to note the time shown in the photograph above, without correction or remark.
3:28
